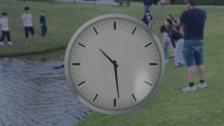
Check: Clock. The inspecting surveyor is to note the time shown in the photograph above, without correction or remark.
10:29
